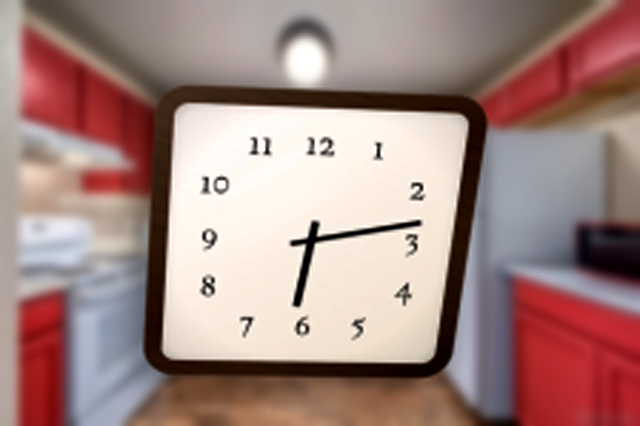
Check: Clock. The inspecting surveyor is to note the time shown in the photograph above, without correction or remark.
6:13
